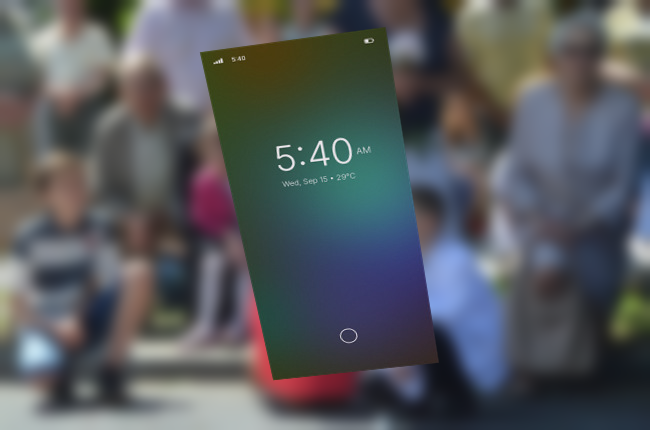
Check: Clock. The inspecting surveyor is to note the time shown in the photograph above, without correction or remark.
5:40
